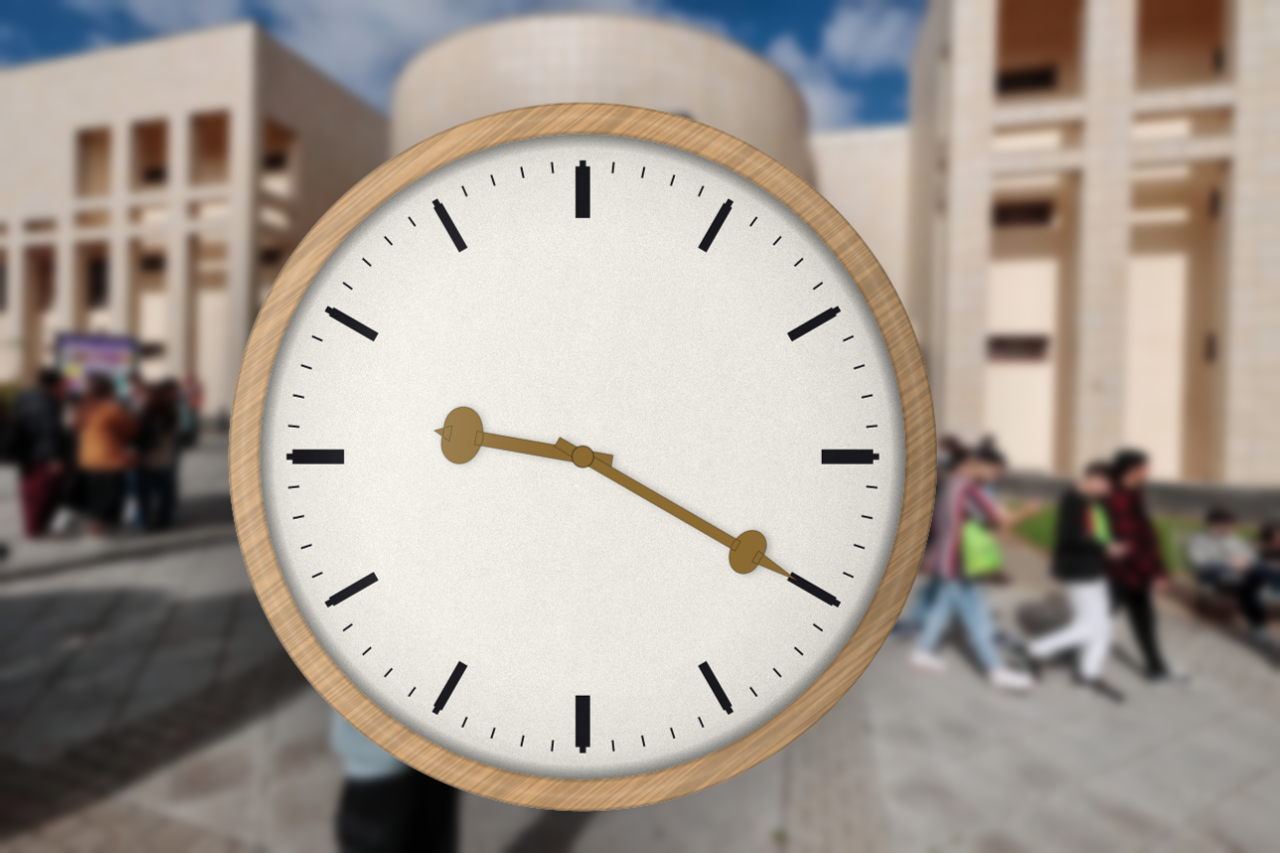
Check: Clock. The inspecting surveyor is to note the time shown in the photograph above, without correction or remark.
9:20
